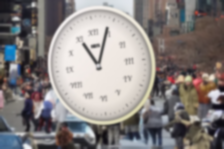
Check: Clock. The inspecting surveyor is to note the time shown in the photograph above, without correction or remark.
11:04
